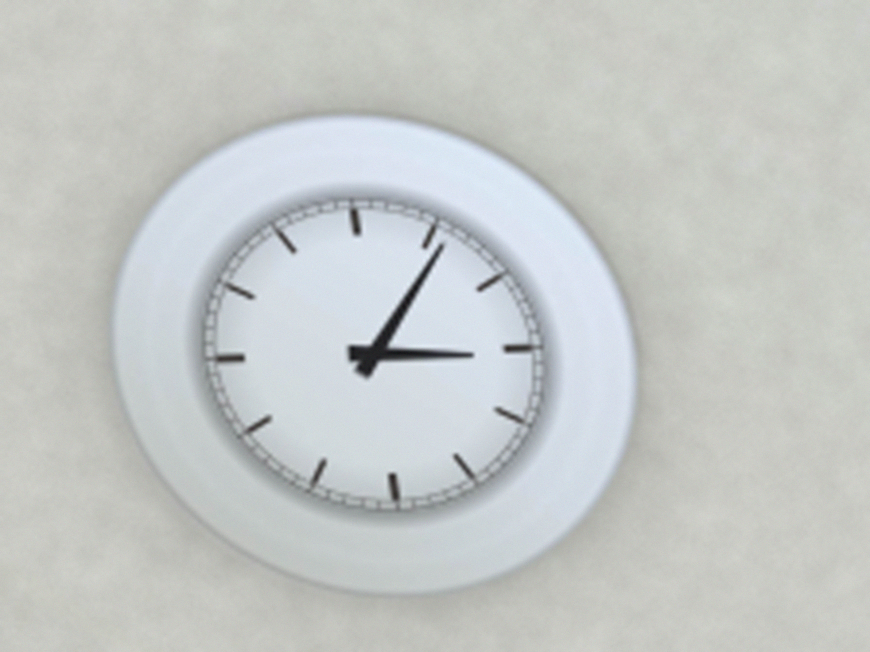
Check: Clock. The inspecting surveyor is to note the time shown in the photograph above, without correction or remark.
3:06
